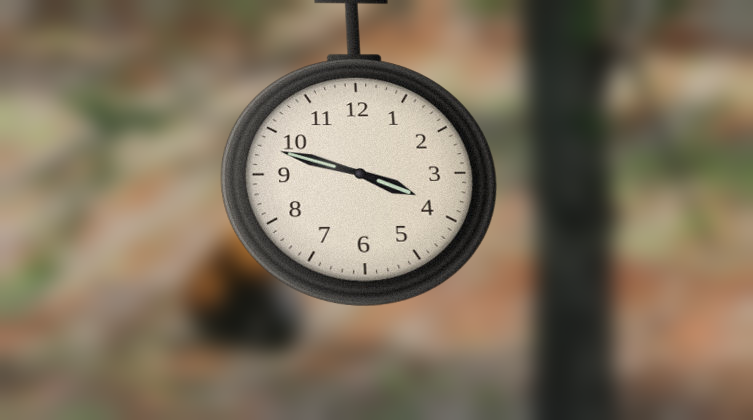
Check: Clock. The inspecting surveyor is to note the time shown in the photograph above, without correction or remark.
3:48
